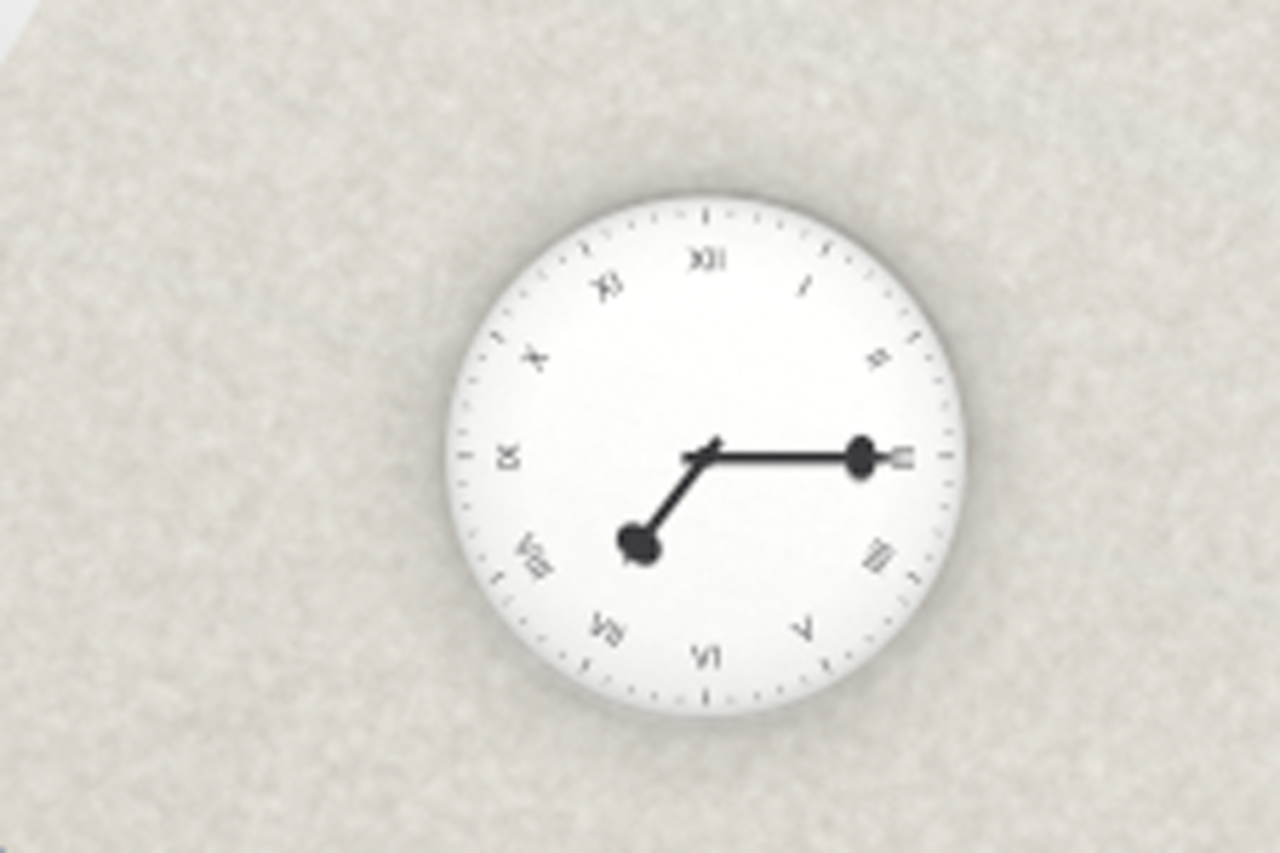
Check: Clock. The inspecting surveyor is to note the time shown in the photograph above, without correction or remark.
7:15
